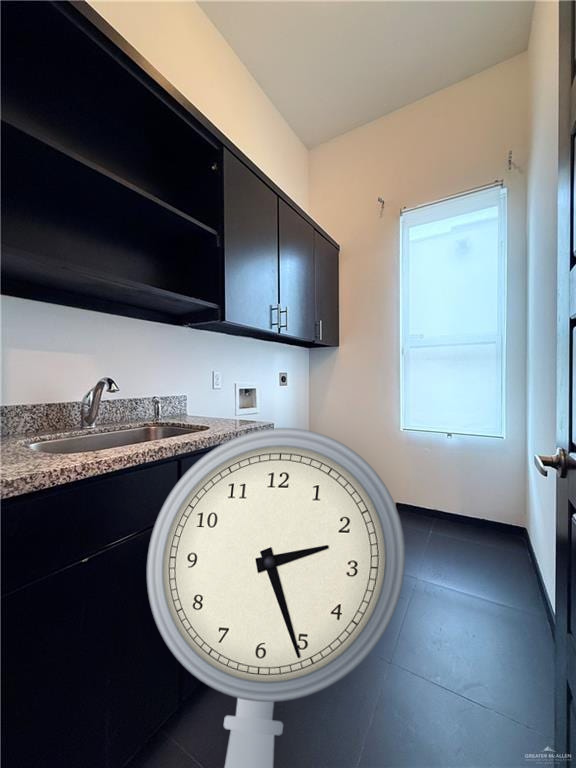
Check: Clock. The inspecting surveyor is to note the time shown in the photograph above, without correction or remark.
2:26
